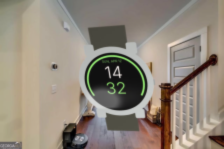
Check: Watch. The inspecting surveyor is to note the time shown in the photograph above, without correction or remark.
14:32
